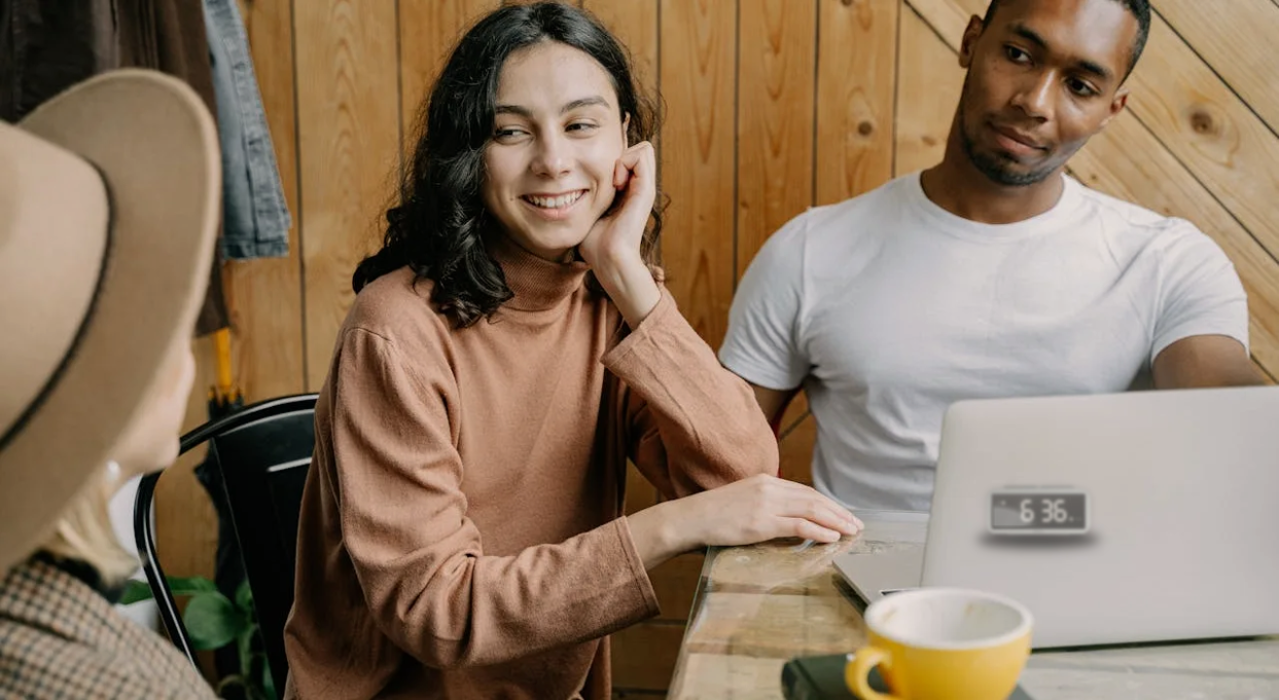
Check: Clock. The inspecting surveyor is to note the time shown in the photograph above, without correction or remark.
6:36
